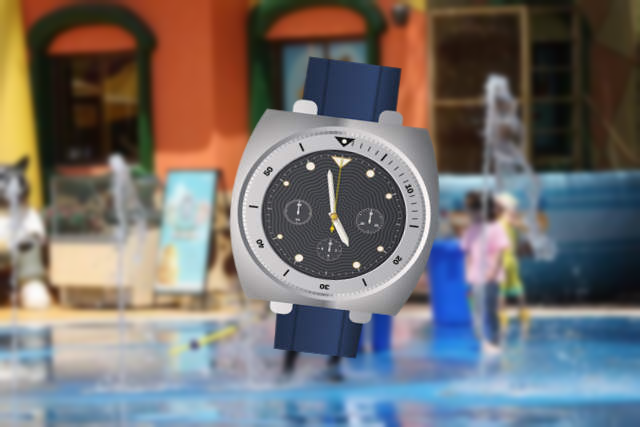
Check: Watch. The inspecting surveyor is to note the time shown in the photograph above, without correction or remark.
4:58
